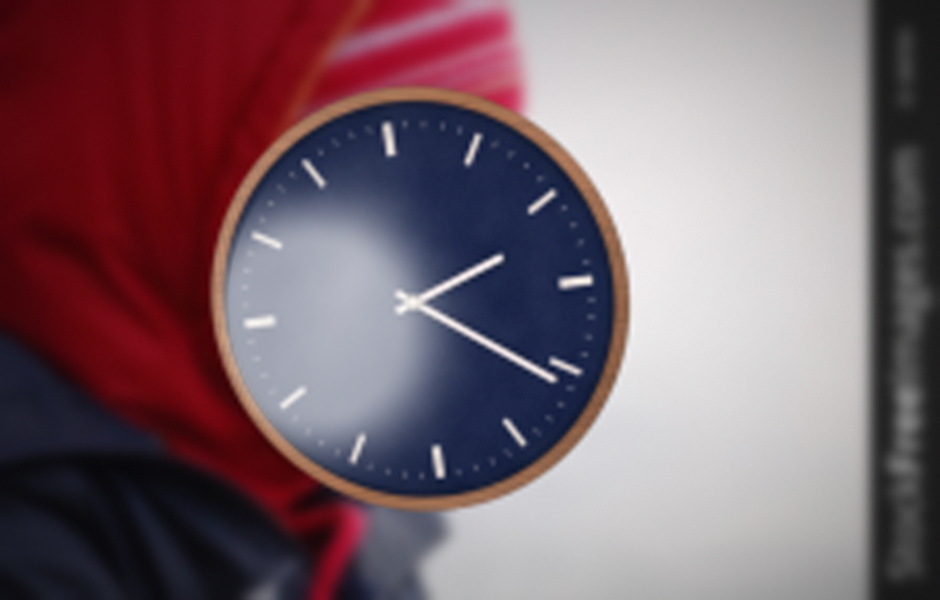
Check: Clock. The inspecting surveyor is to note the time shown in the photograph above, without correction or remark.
2:21
